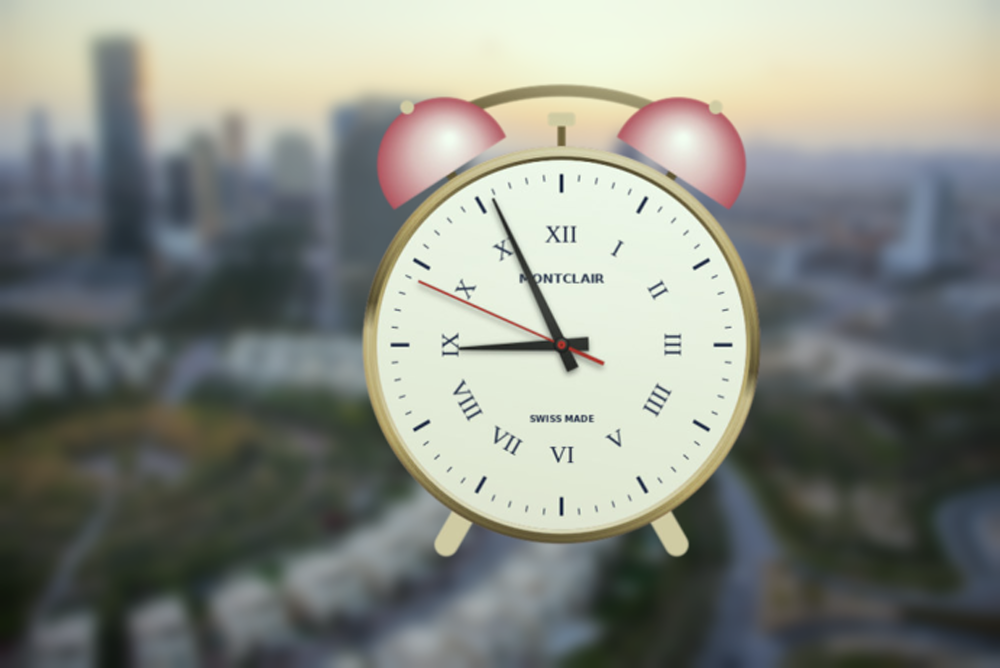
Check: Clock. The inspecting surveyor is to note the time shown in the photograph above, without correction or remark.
8:55:49
